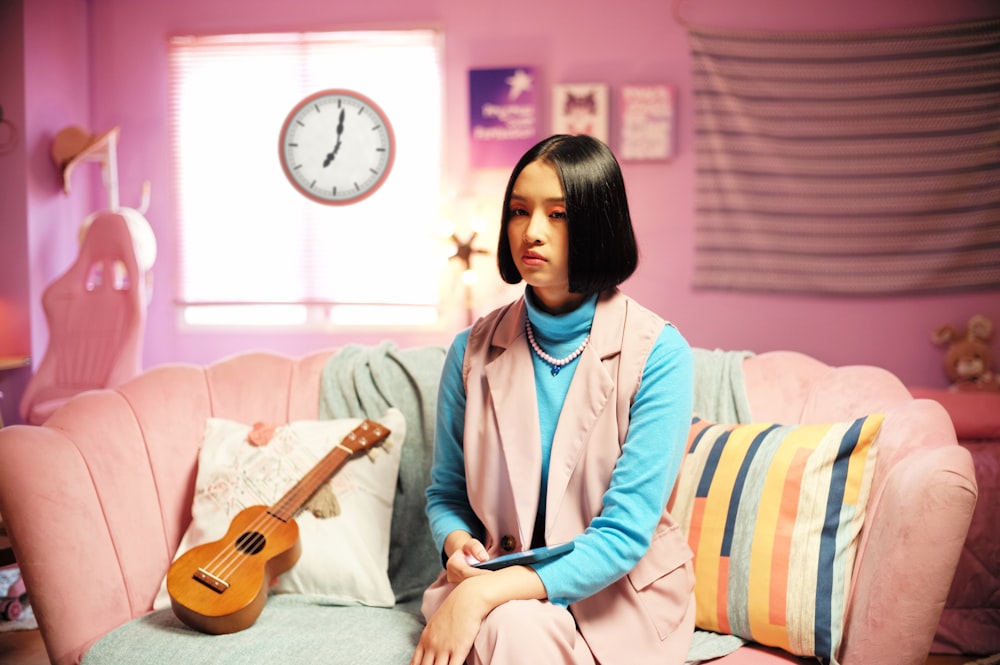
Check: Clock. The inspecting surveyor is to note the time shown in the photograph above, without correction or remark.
7:01
